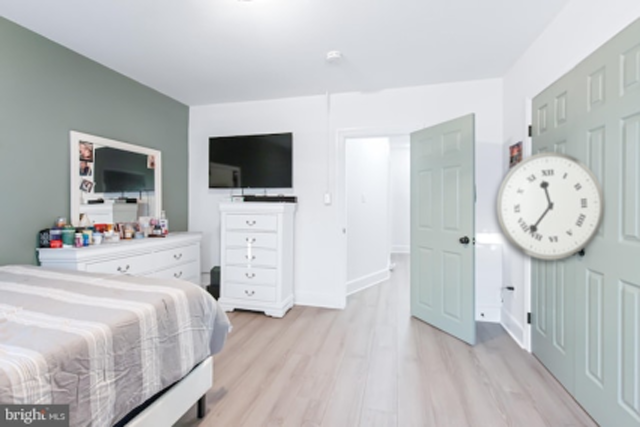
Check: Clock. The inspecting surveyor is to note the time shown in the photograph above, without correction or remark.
11:37
